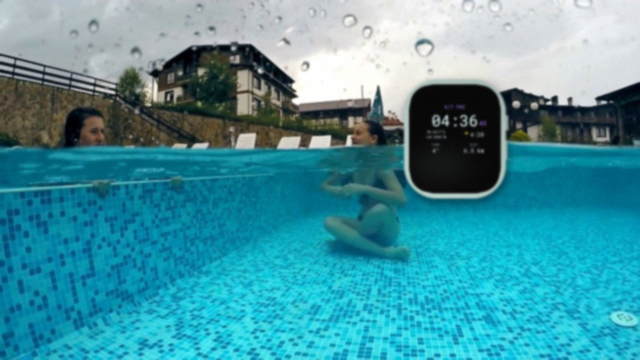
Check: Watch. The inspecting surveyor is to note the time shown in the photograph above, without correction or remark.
4:36
